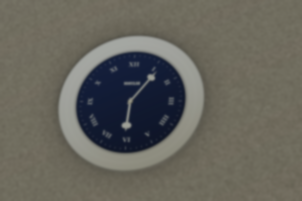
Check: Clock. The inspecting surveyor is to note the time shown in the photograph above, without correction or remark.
6:06
